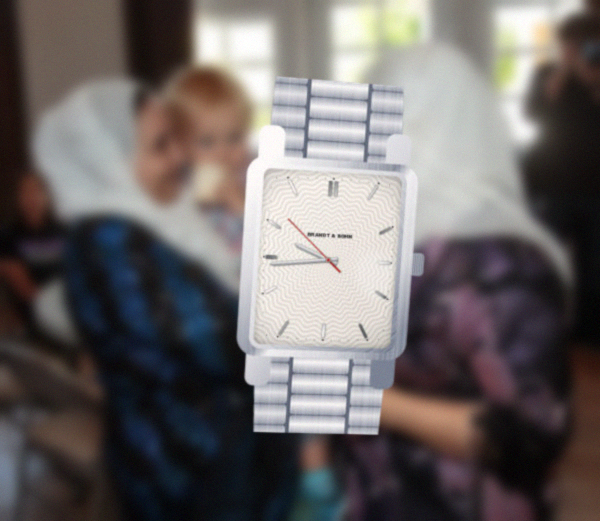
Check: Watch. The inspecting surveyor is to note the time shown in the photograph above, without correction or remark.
9:43:52
